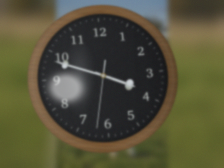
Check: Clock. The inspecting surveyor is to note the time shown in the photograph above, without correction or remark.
3:48:32
